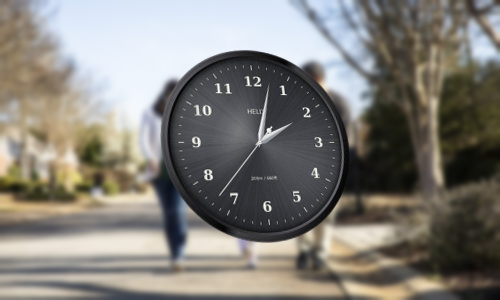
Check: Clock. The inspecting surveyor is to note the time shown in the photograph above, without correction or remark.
2:02:37
